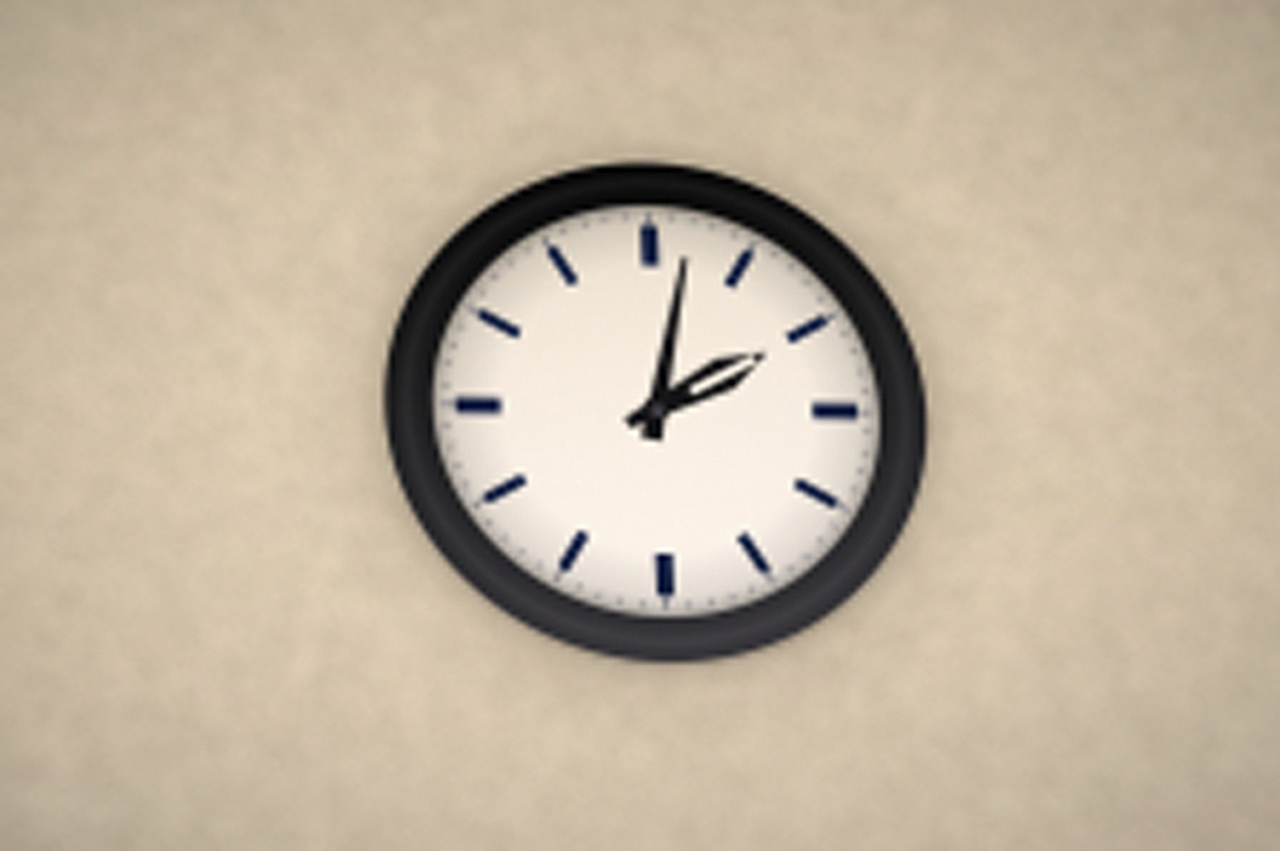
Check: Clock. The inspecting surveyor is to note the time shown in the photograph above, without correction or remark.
2:02
